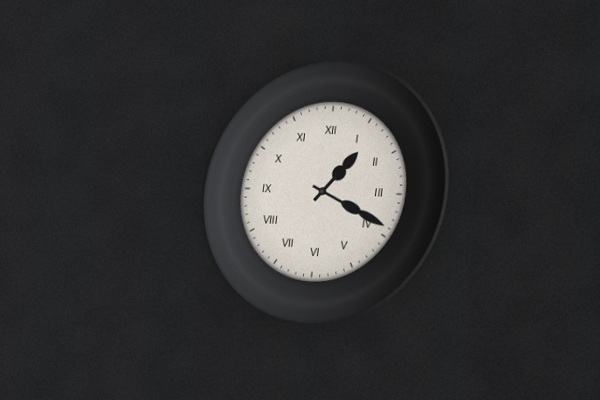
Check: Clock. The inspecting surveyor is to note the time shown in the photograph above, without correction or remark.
1:19
